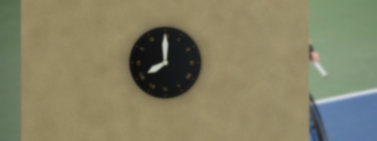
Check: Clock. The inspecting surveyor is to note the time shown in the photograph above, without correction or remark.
8:00
